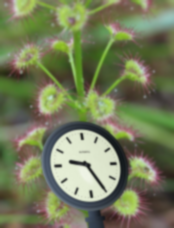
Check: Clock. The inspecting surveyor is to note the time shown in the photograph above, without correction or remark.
9:25
